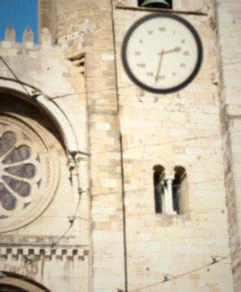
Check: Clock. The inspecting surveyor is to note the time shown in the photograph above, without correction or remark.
2:32
